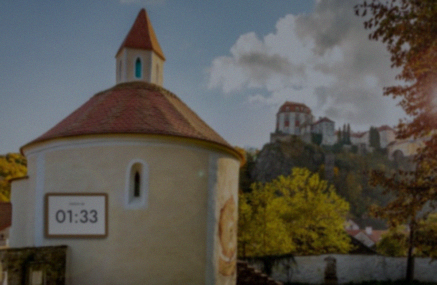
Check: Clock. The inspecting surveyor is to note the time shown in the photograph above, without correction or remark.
1:33
